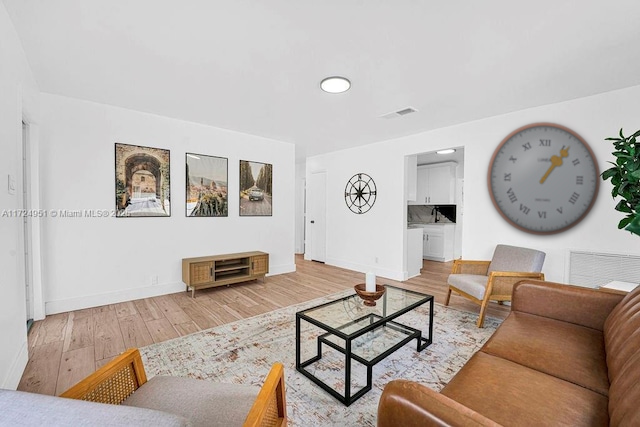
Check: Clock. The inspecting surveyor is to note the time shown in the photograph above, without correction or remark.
1:06
